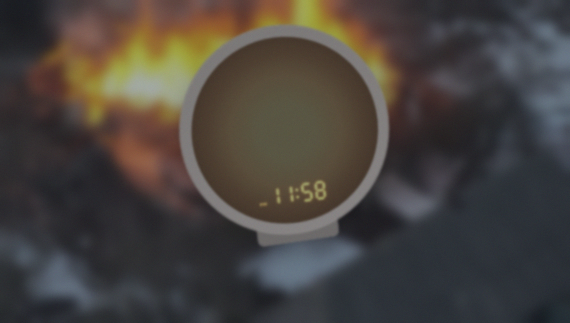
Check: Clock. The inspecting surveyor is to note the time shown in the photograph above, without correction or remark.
11:58
